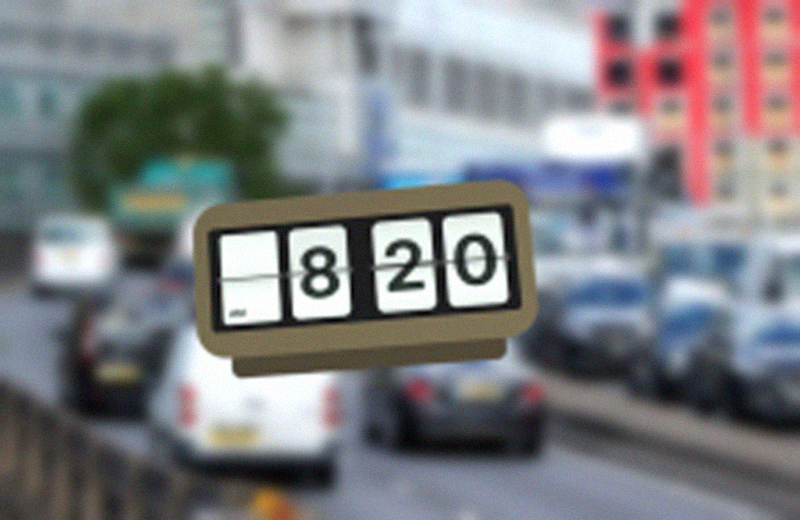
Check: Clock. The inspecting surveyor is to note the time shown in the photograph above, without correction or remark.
8:20
